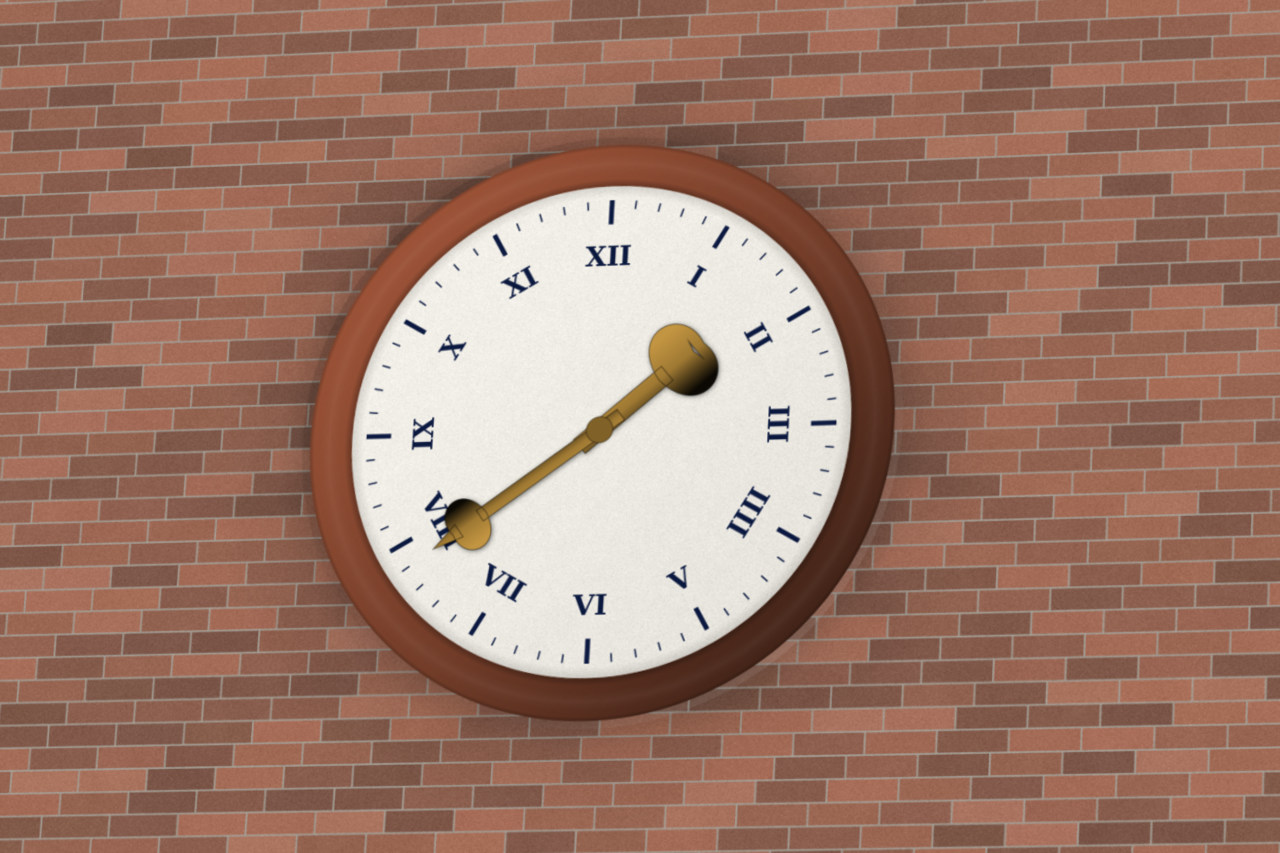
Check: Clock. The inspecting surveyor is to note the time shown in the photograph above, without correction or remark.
1:39
